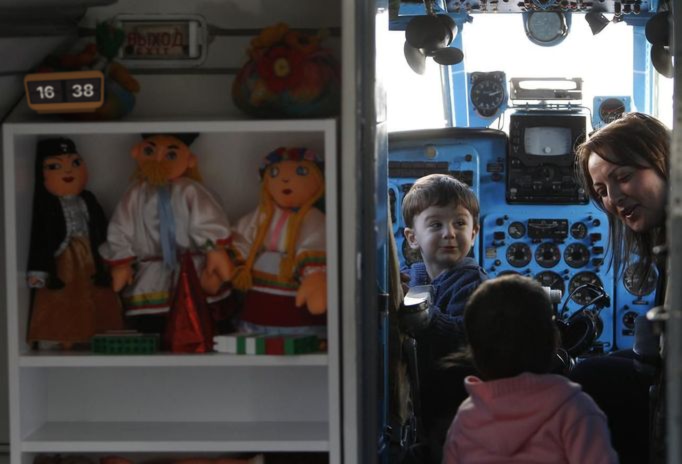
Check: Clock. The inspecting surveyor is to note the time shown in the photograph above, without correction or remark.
16:38
